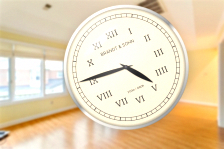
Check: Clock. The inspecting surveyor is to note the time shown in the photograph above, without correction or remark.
4:46
